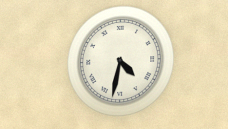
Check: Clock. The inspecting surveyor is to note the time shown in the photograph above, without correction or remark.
4:32
